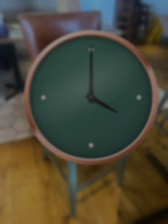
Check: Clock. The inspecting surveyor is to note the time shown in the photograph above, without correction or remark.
4:00
